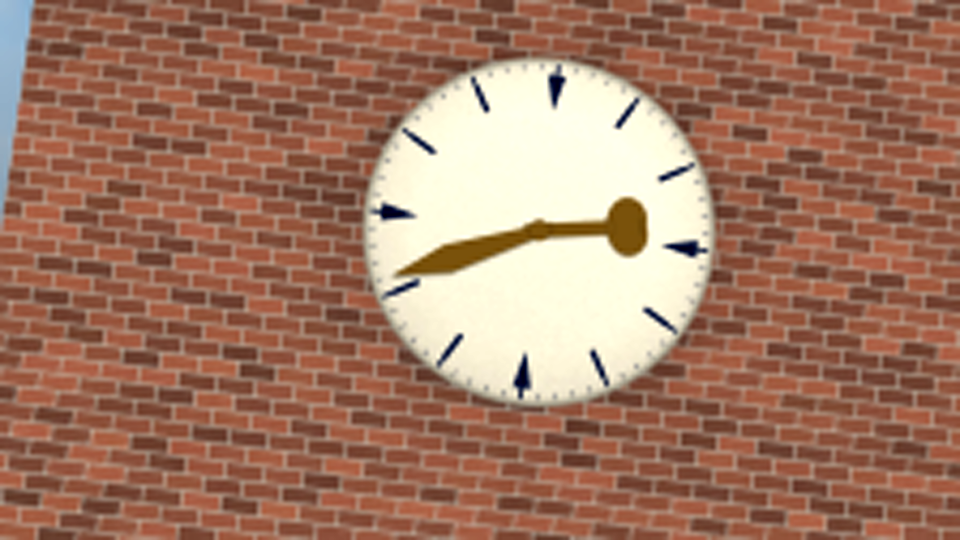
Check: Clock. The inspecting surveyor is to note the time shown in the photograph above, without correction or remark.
2:41
